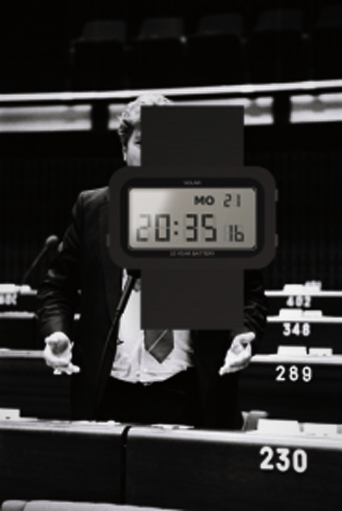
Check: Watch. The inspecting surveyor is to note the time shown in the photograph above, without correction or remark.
20:35:16
